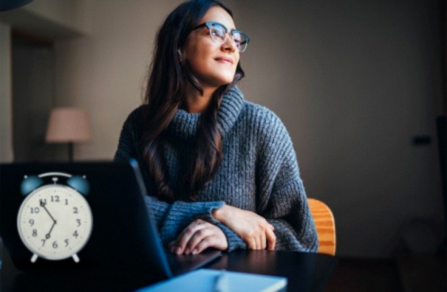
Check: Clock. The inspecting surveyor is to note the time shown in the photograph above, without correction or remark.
6:54
